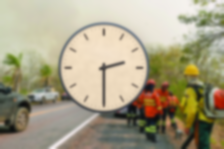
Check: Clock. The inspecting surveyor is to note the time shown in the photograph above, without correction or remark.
2:30
